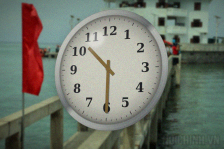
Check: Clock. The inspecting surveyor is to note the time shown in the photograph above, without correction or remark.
10:30
